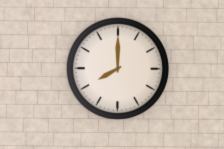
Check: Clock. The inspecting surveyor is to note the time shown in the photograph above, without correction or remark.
8:00
